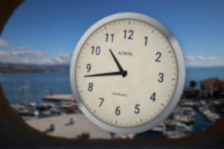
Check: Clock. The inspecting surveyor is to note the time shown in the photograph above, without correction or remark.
10:43
